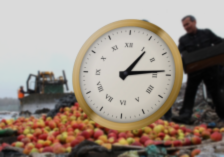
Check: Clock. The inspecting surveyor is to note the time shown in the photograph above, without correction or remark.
1:14
